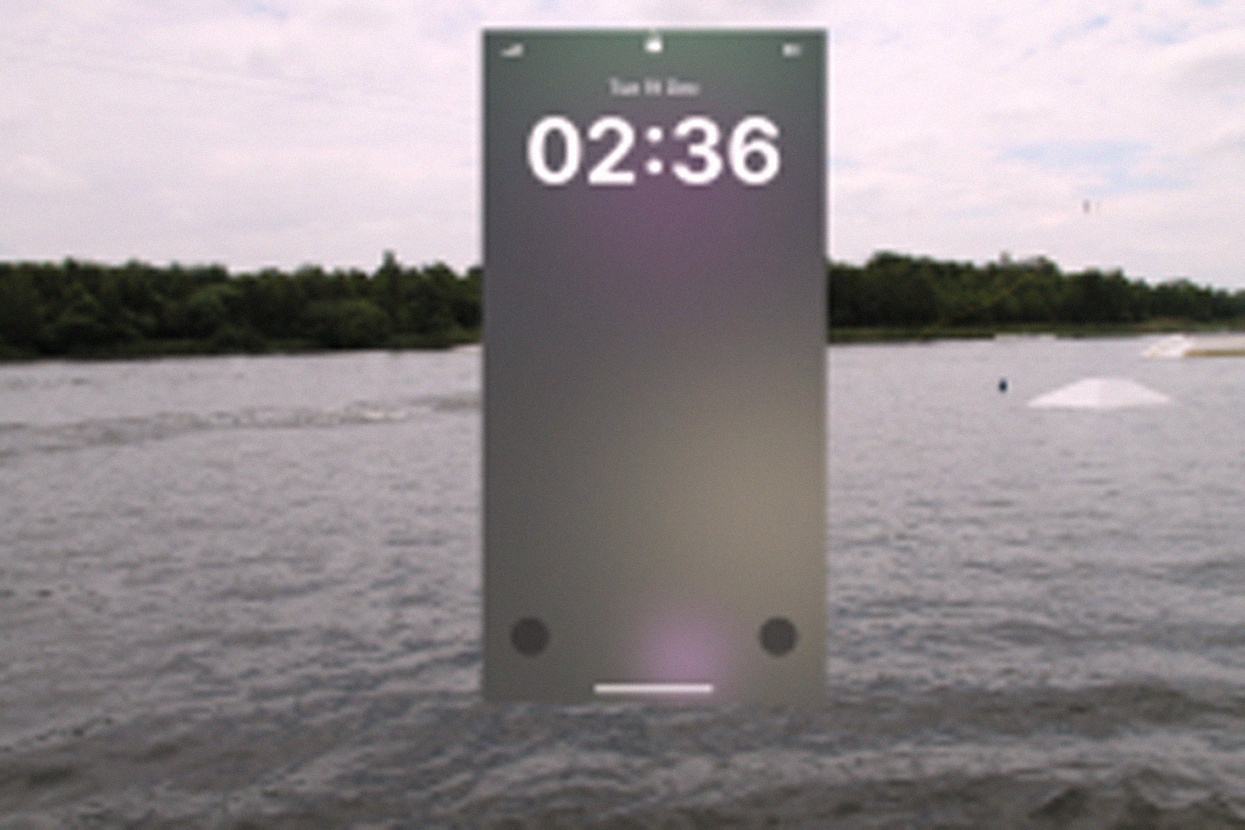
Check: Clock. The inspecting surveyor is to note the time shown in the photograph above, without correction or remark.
2:36
